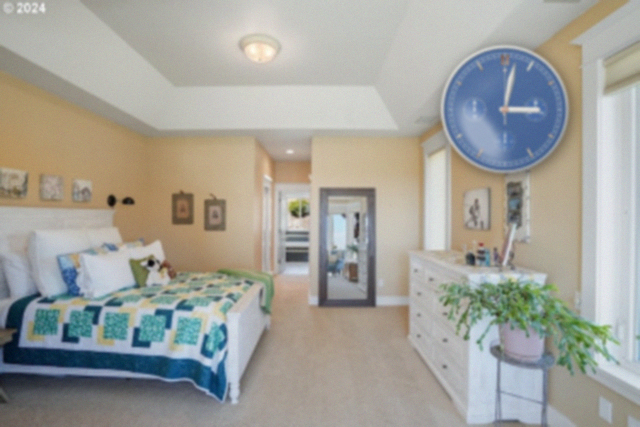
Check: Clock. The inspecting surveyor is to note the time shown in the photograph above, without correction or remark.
3:02
